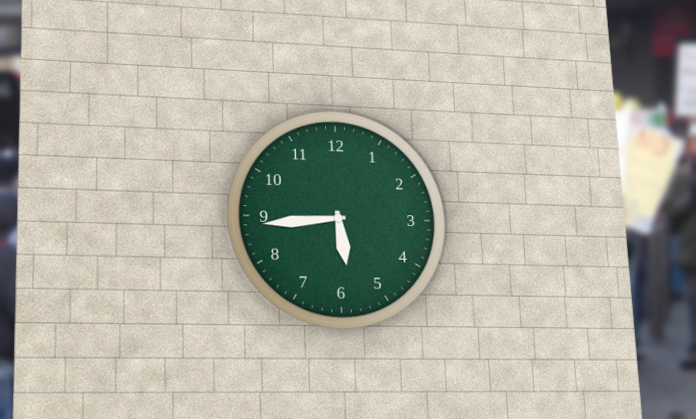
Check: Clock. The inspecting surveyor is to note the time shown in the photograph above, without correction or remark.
5:44
